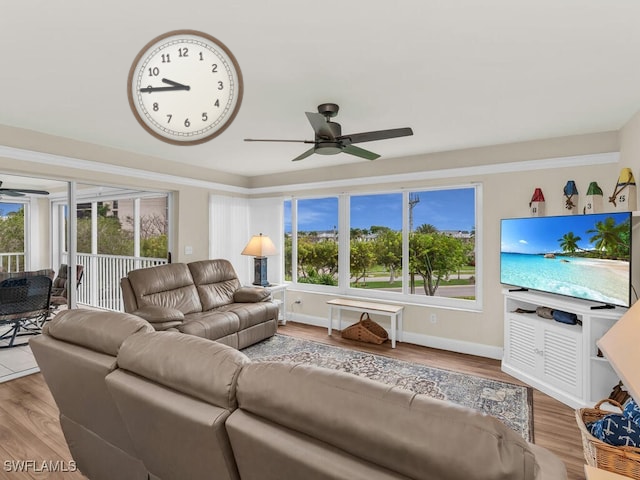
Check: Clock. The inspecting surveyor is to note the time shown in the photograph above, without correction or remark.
9:45
